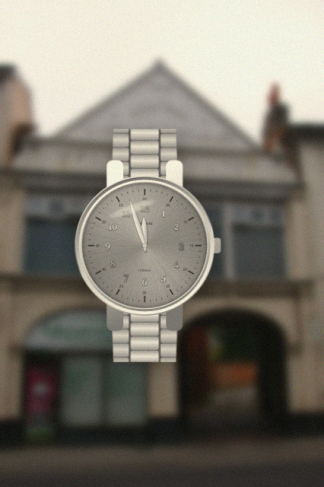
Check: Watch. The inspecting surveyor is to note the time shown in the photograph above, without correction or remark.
11:57
